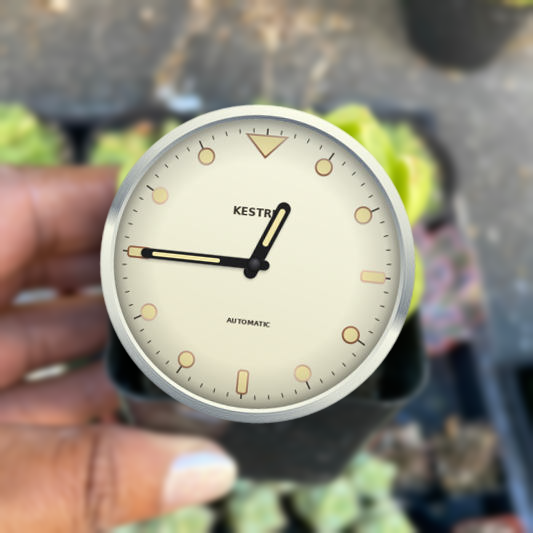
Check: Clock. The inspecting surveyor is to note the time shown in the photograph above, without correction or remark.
12:45
